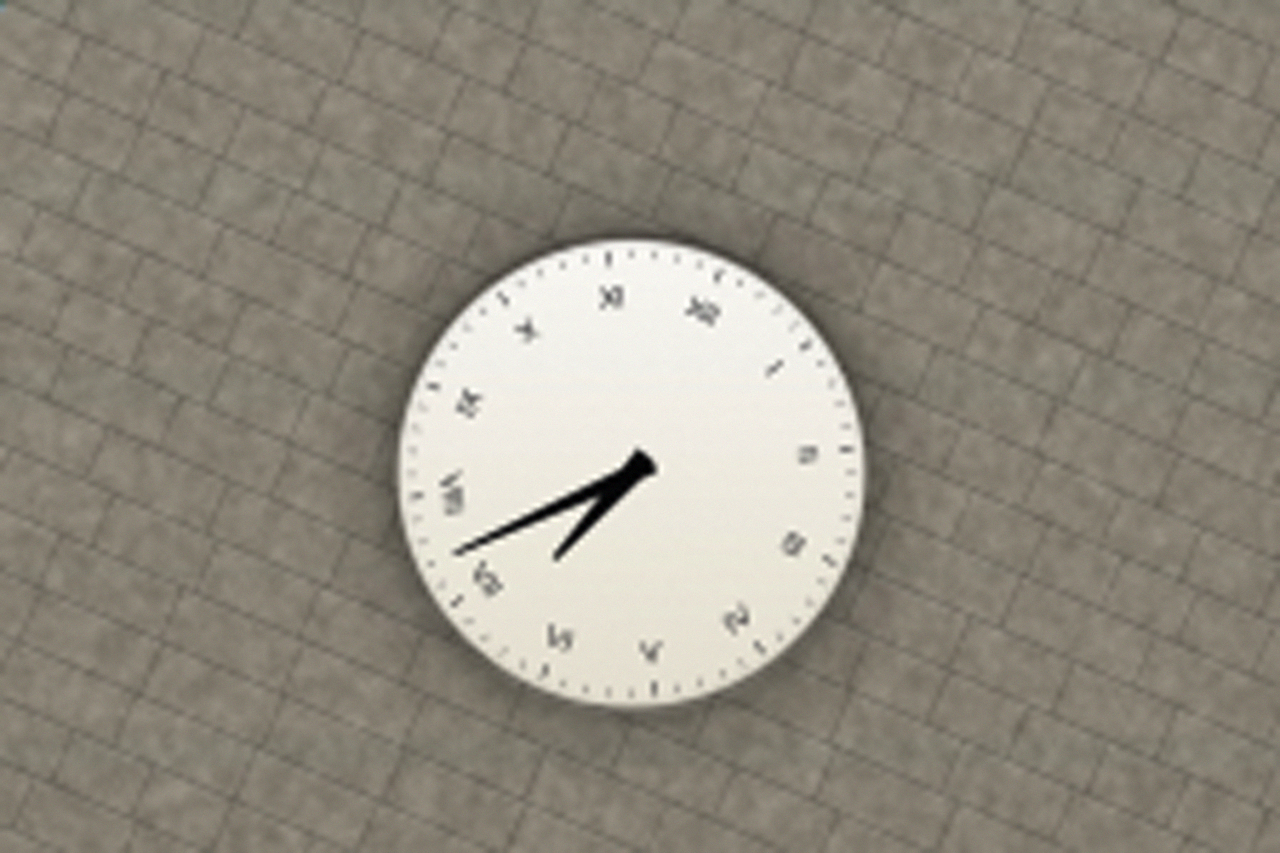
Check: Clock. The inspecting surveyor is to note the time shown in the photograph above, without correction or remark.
6:37
